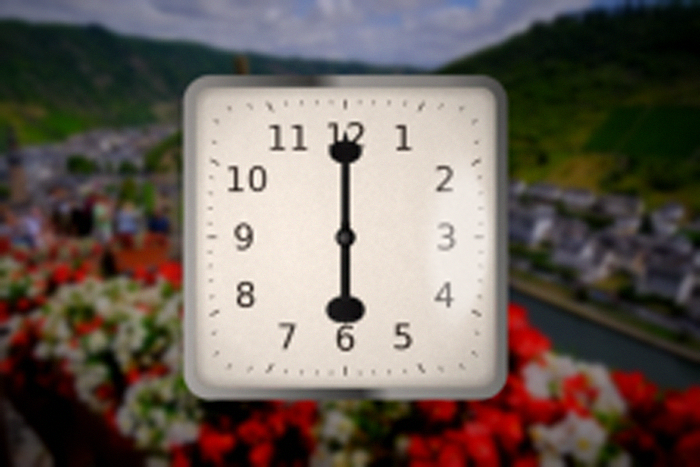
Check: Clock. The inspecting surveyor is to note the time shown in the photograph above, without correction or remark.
6:00
